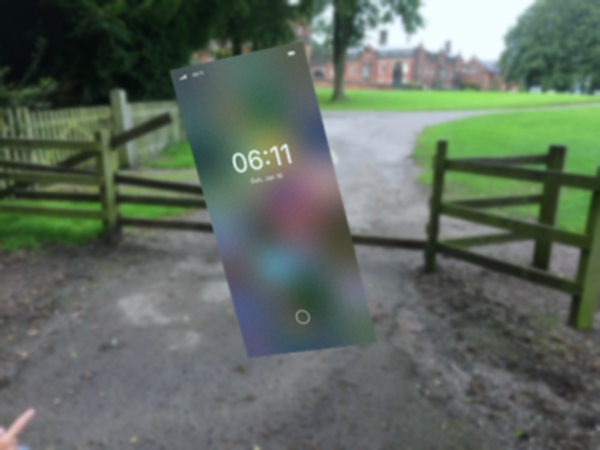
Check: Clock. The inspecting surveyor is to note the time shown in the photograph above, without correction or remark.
6:11
